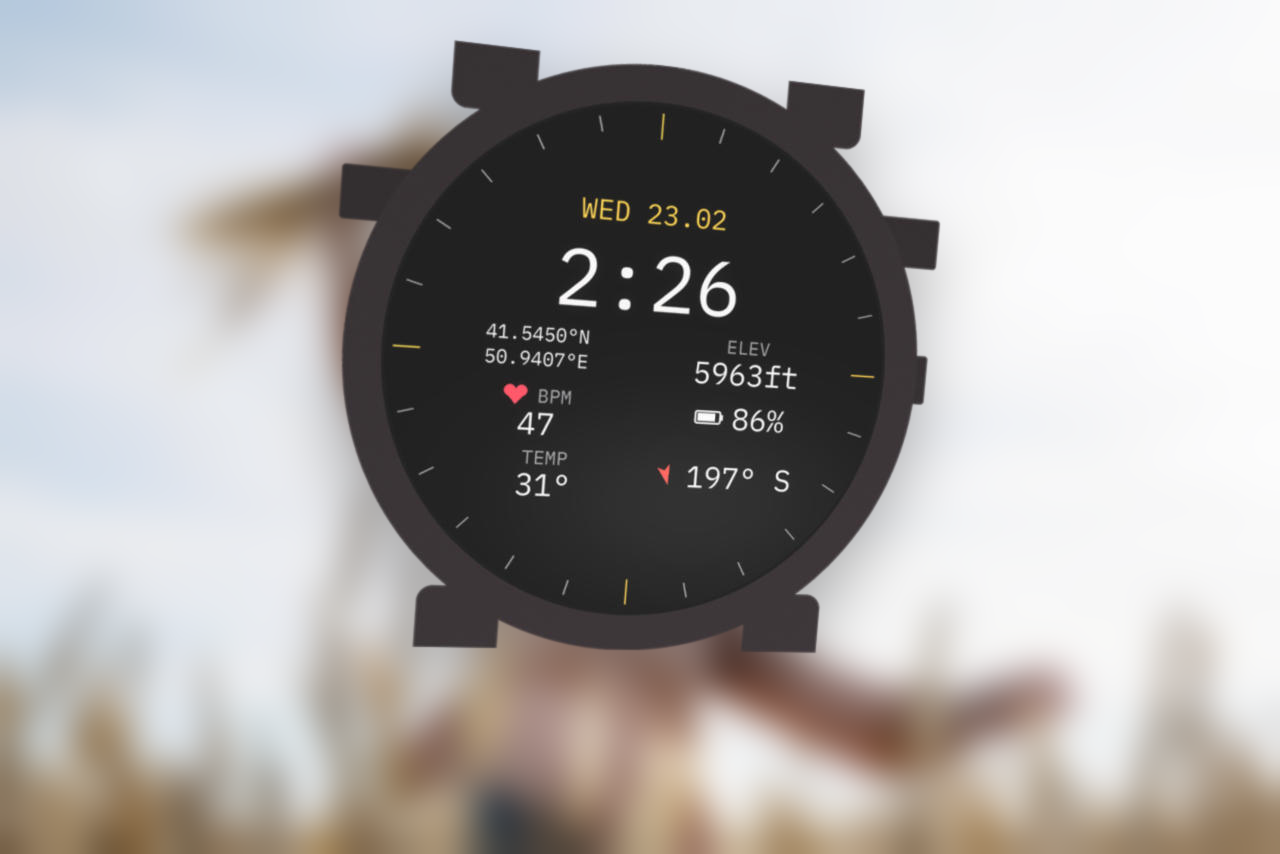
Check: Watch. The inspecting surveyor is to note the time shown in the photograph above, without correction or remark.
2:26
